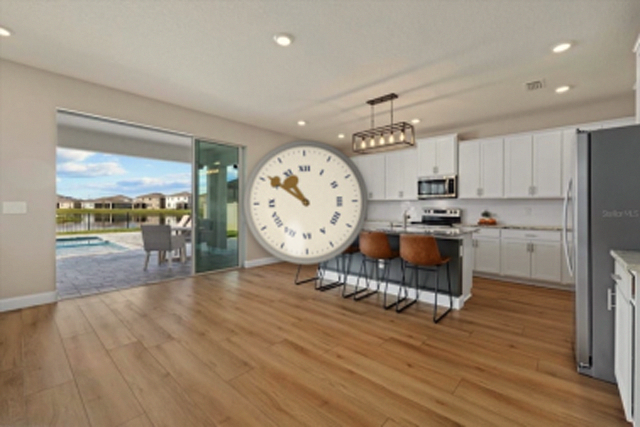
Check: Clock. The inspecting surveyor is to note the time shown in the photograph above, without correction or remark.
10:51
